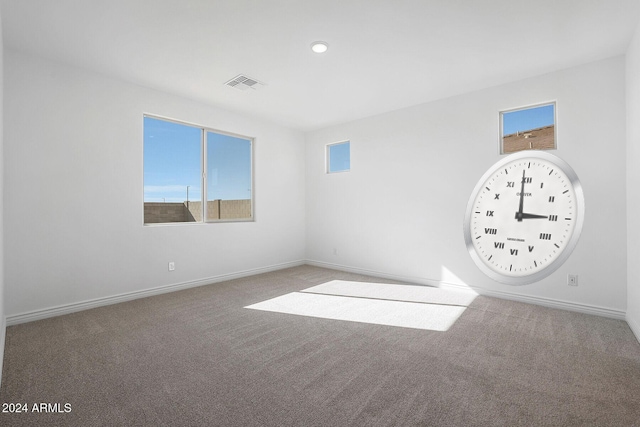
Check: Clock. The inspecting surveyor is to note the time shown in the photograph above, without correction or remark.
2:59
